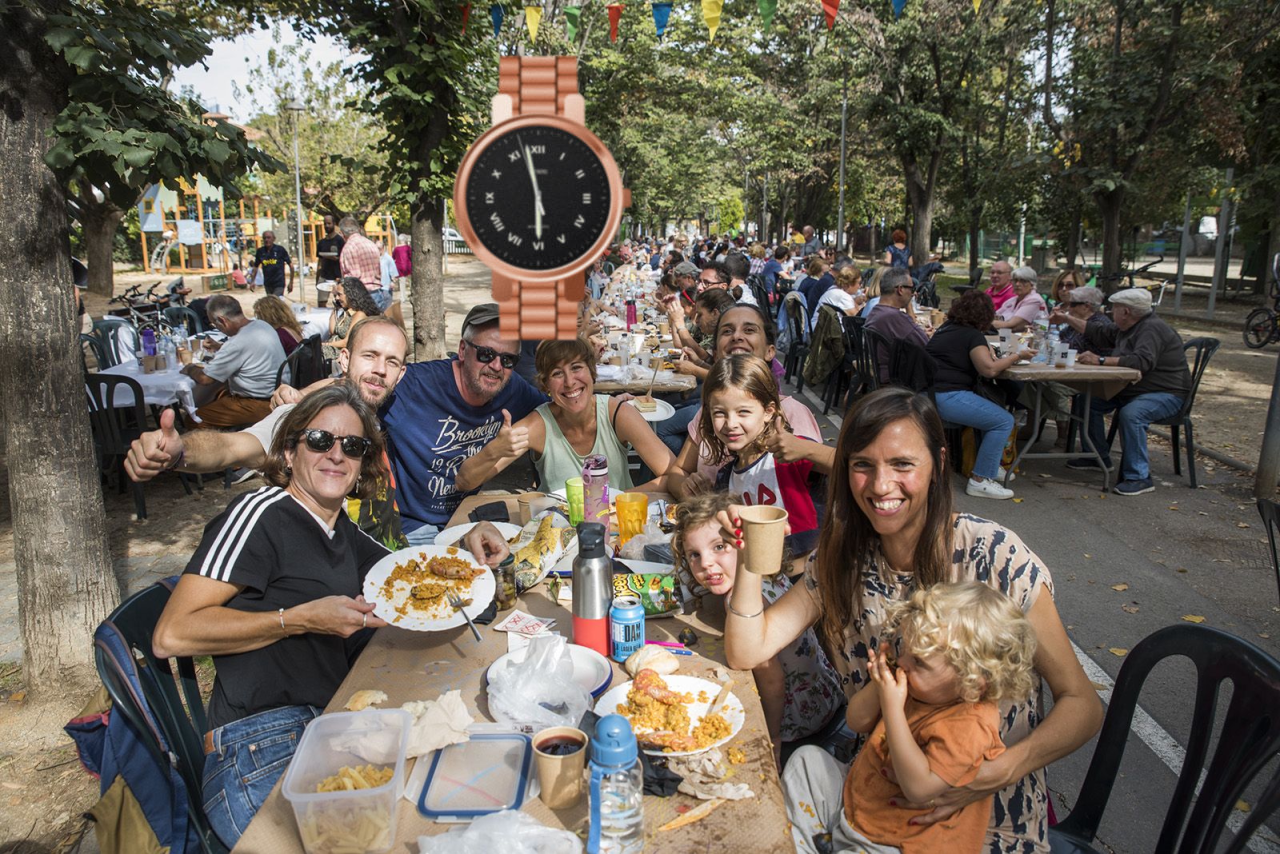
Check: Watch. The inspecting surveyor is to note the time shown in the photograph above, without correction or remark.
5:57:57
